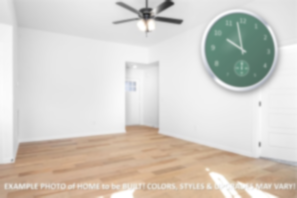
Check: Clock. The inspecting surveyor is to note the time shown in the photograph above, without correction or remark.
9:58
